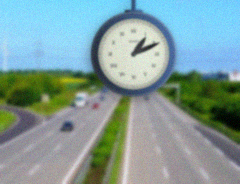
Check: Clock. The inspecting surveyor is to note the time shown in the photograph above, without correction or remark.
1:11
